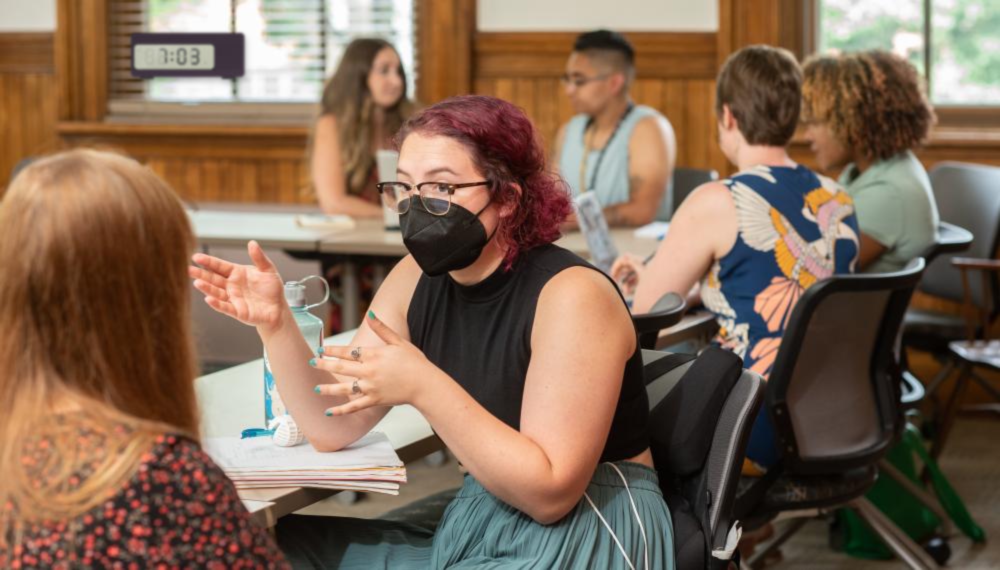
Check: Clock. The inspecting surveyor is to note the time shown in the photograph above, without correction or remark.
7:03
